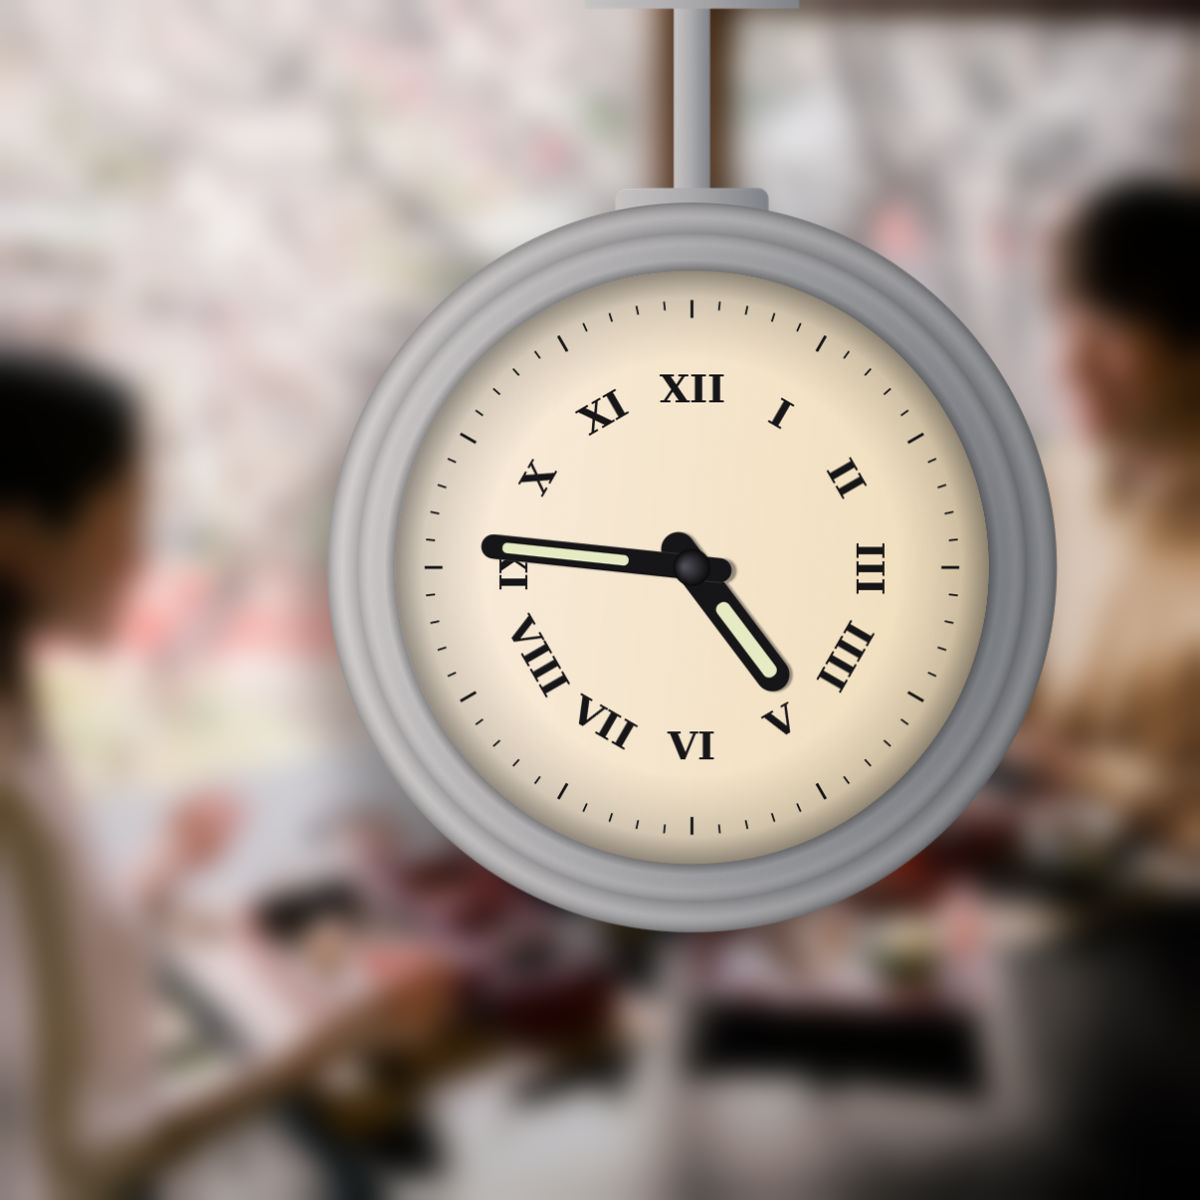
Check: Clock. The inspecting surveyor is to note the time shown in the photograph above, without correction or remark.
4:46
